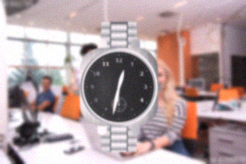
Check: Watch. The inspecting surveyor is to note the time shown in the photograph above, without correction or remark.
12:32
